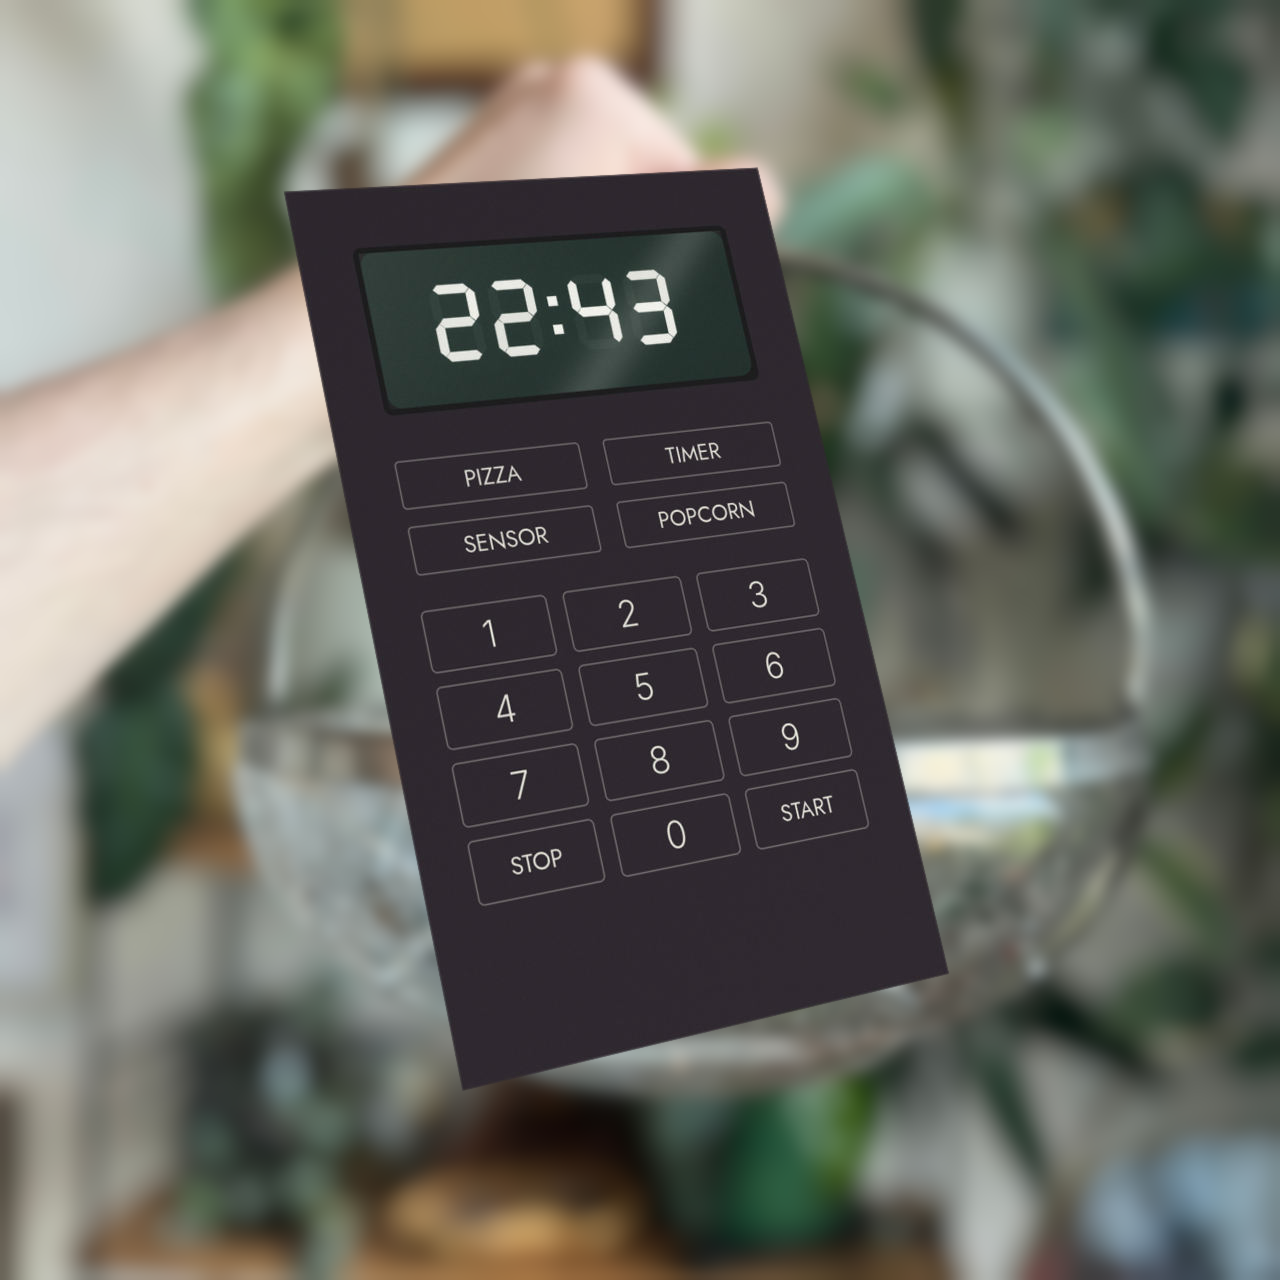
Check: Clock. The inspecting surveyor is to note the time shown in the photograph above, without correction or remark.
22:43
